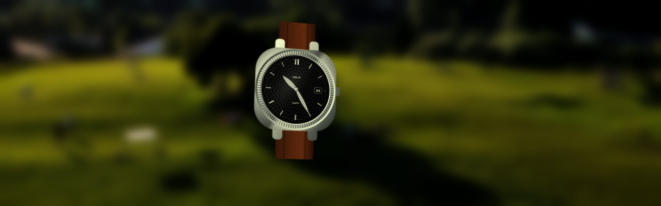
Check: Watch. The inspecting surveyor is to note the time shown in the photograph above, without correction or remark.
10:25
